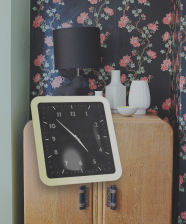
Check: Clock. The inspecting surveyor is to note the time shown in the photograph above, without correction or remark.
4:53
